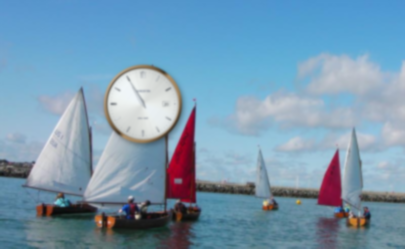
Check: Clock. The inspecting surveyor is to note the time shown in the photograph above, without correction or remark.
10:55
